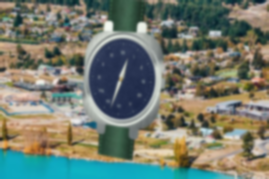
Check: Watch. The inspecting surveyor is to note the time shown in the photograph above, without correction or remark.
12:33
